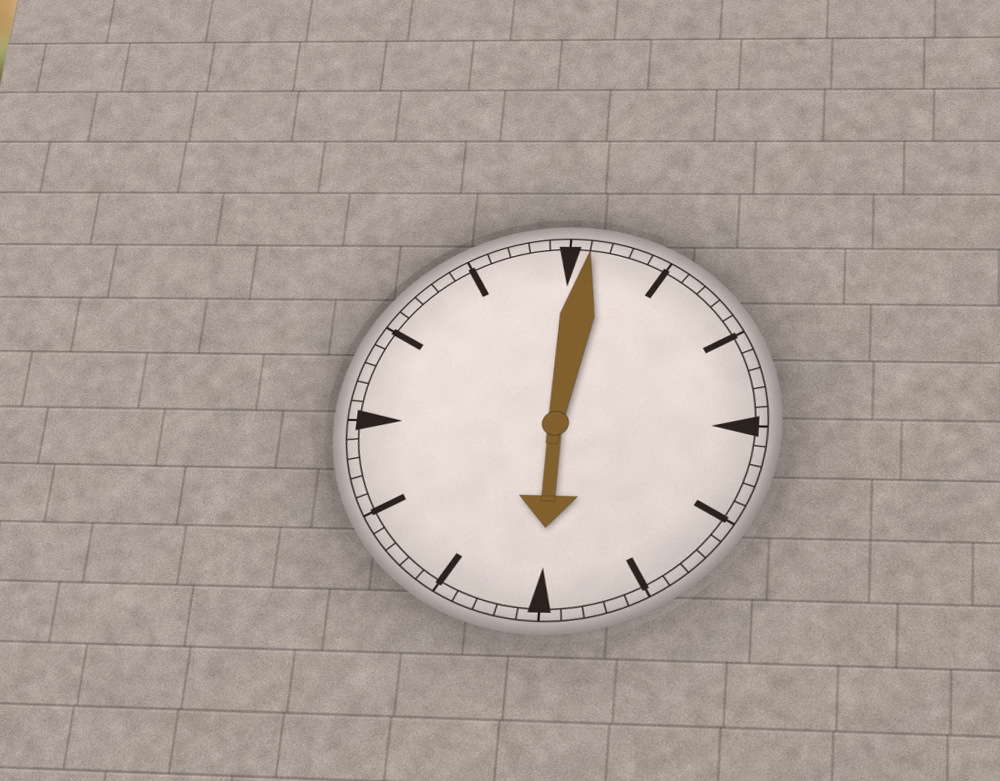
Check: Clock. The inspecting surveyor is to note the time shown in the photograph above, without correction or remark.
6:01
